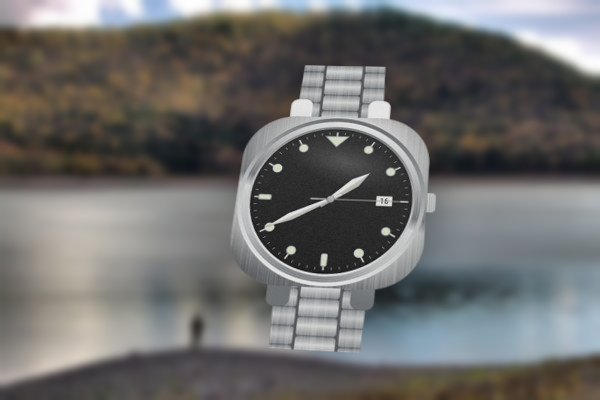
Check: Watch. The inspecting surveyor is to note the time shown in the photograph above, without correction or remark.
1:40:15
